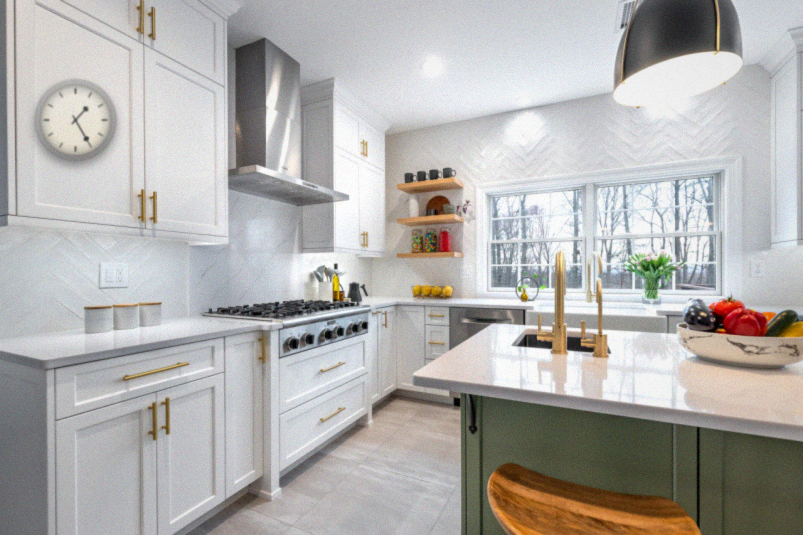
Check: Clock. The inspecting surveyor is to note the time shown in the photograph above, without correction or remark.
1:25
